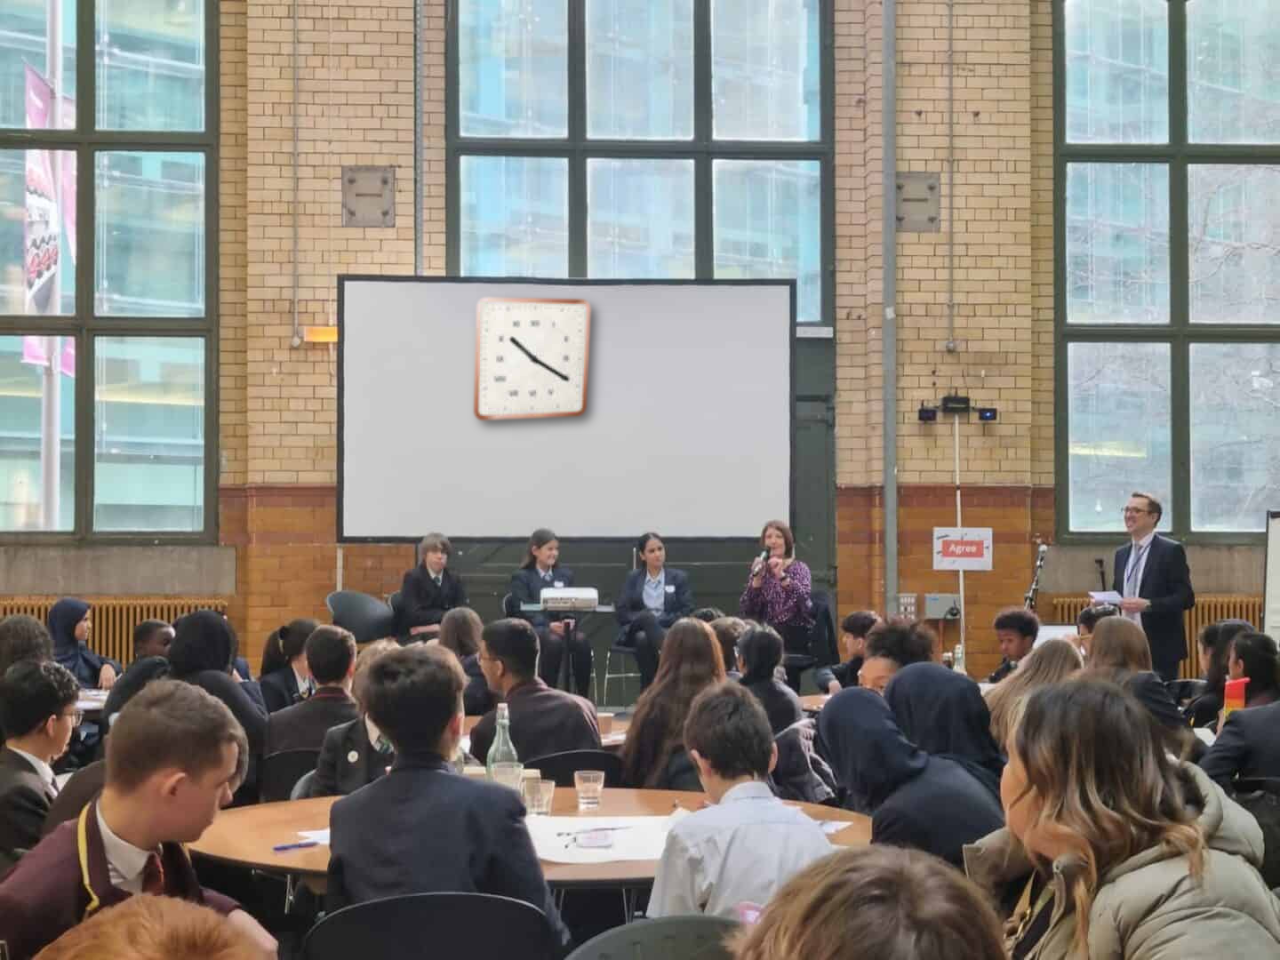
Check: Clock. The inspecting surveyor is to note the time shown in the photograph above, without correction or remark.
10:20
